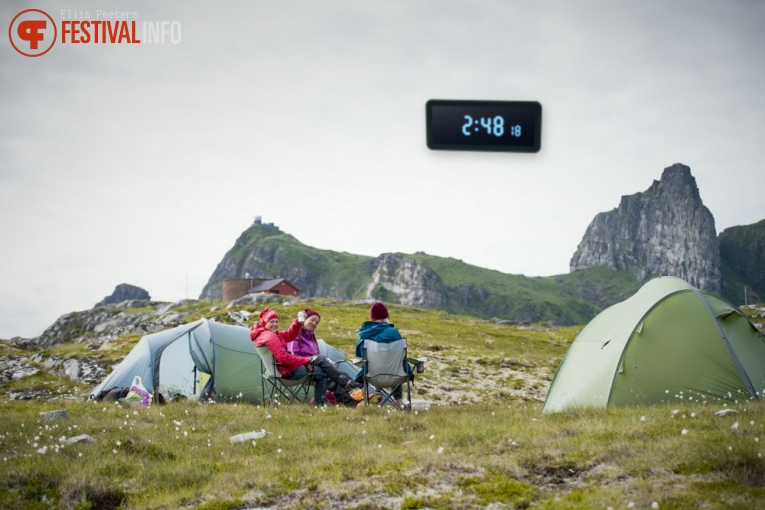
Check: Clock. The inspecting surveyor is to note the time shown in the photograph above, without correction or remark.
2:48:18
